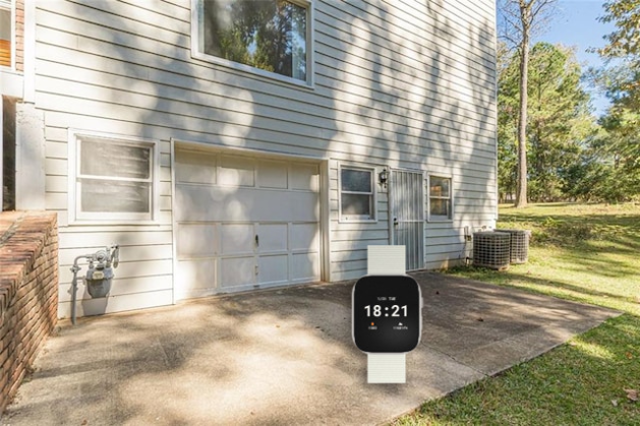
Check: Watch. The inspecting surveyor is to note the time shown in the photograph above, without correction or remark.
18:21
